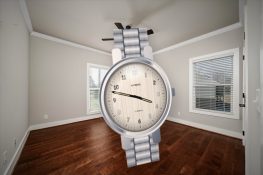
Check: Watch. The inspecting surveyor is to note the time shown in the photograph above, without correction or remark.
3:48
